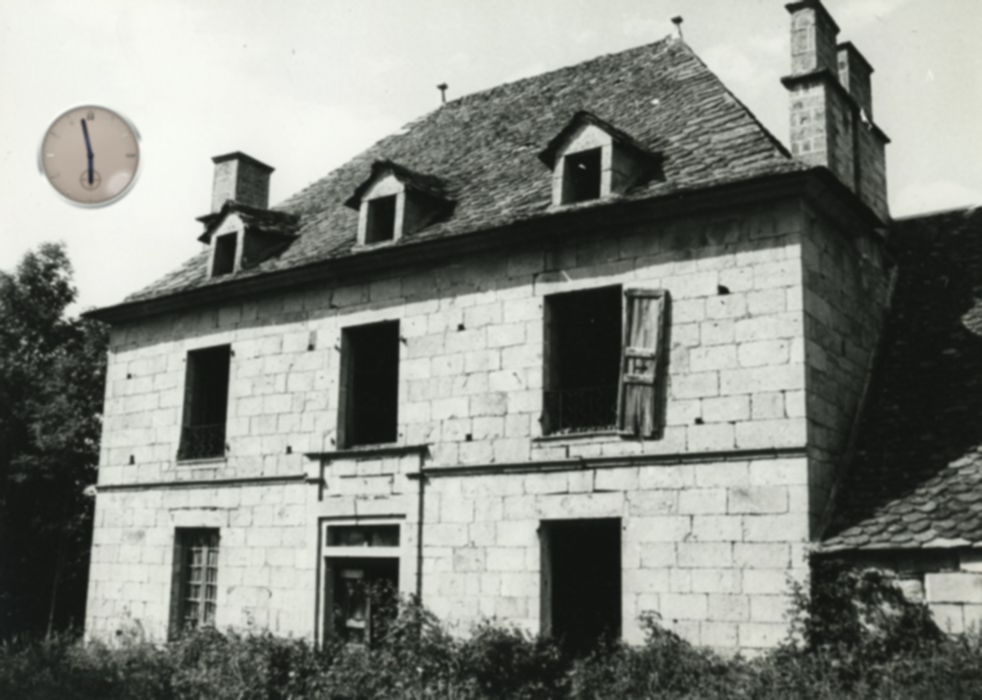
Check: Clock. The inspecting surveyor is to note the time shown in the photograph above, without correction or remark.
5:58
